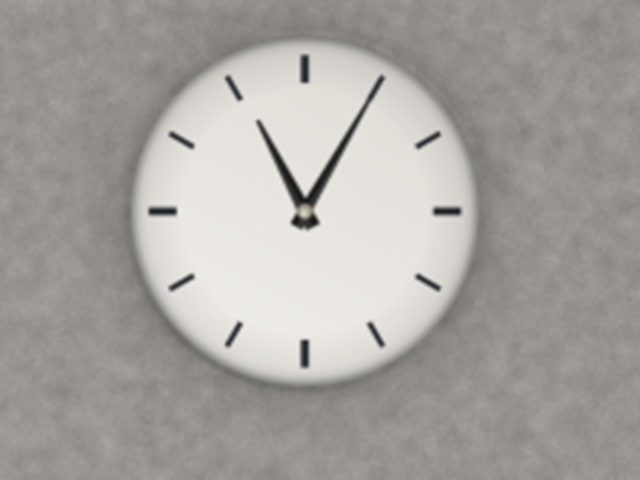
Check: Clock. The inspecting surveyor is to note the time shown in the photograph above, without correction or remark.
11:05
